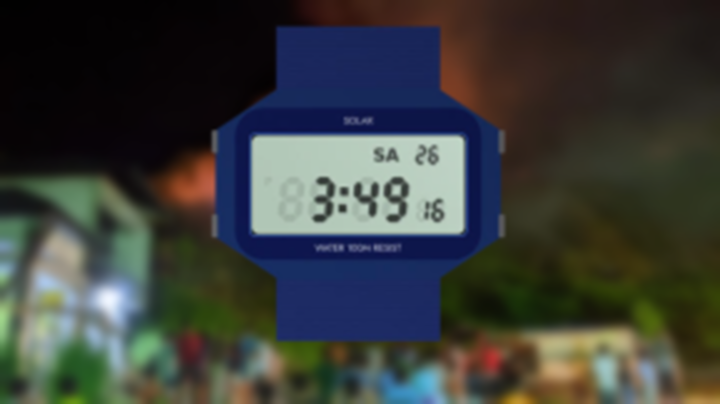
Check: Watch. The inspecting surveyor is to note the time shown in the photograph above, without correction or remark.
3:49:16
